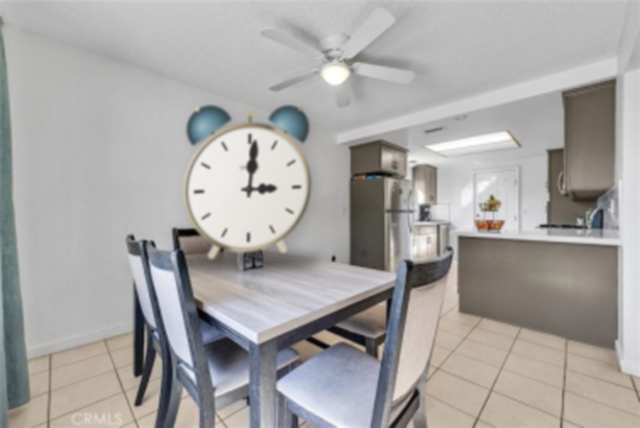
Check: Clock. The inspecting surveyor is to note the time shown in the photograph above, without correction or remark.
3:01
